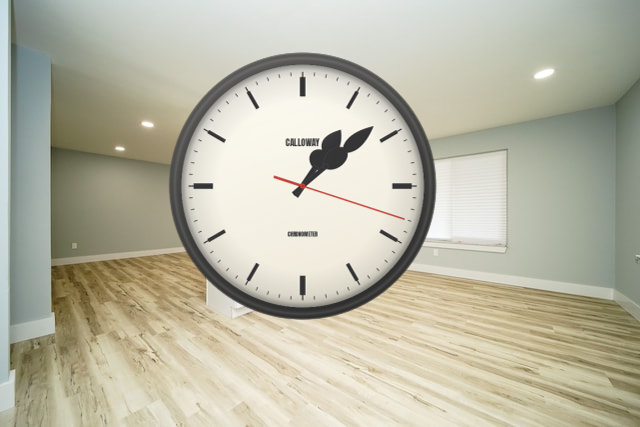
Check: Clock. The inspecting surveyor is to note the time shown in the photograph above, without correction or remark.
1:08:18
